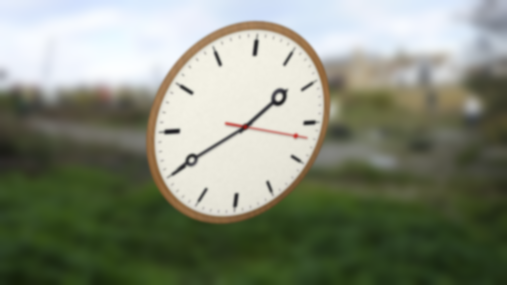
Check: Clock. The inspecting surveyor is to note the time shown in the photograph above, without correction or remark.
1:40:17
